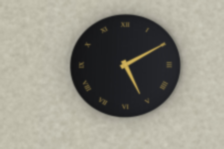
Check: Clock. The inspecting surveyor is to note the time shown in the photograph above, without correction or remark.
5:10
